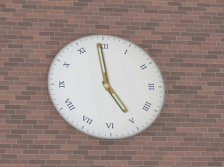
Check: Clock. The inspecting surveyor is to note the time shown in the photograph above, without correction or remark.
4:59
